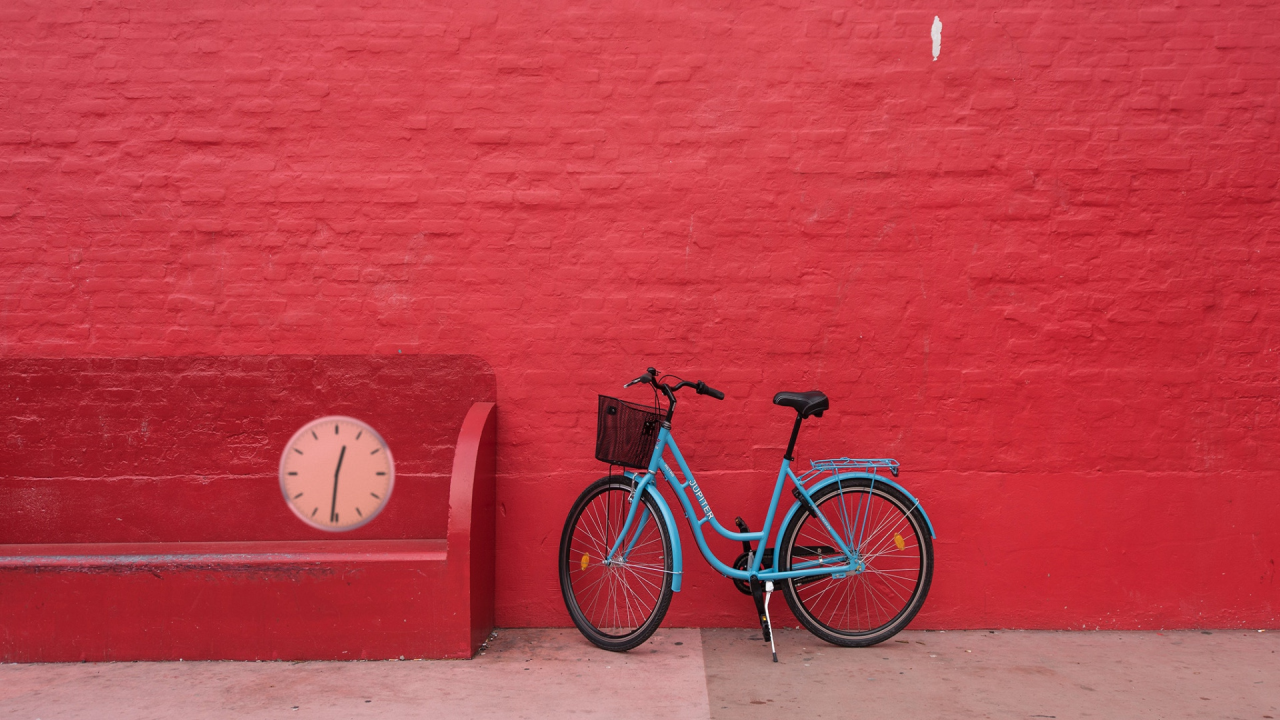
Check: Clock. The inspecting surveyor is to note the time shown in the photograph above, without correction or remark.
12:31
